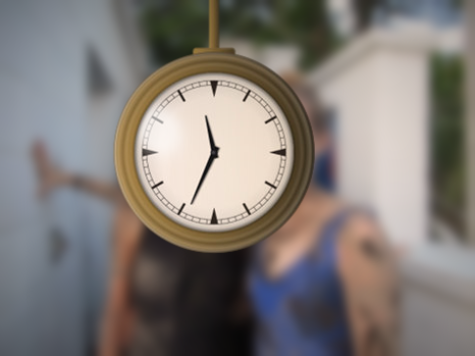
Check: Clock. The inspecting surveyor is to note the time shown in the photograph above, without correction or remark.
11:34
